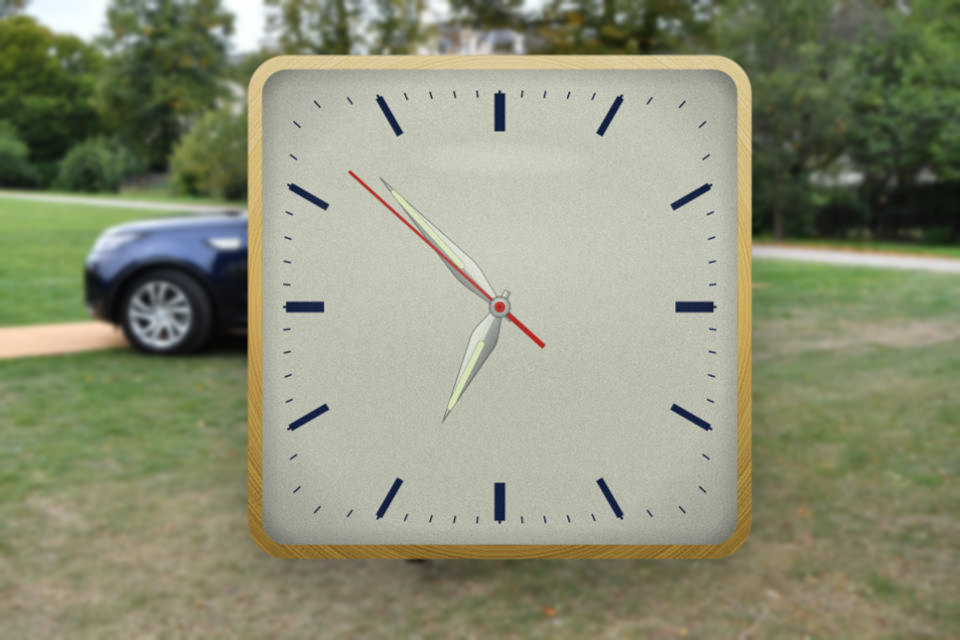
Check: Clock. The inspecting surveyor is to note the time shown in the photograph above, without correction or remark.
6:52:52
